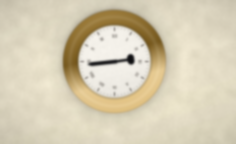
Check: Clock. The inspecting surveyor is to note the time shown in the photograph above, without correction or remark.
2:44
